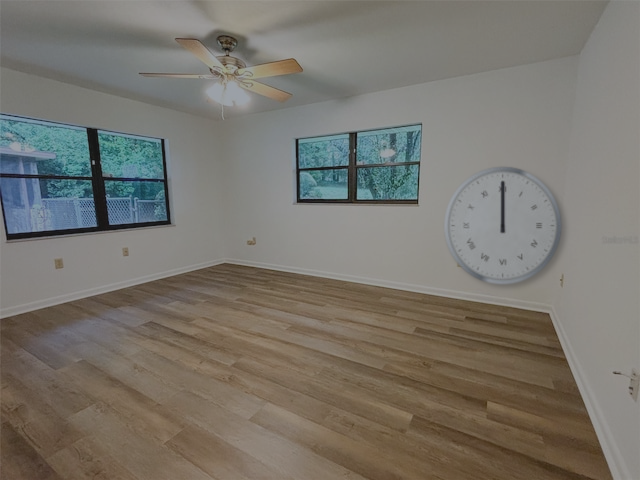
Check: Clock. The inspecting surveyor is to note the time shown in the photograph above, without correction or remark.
12:00
